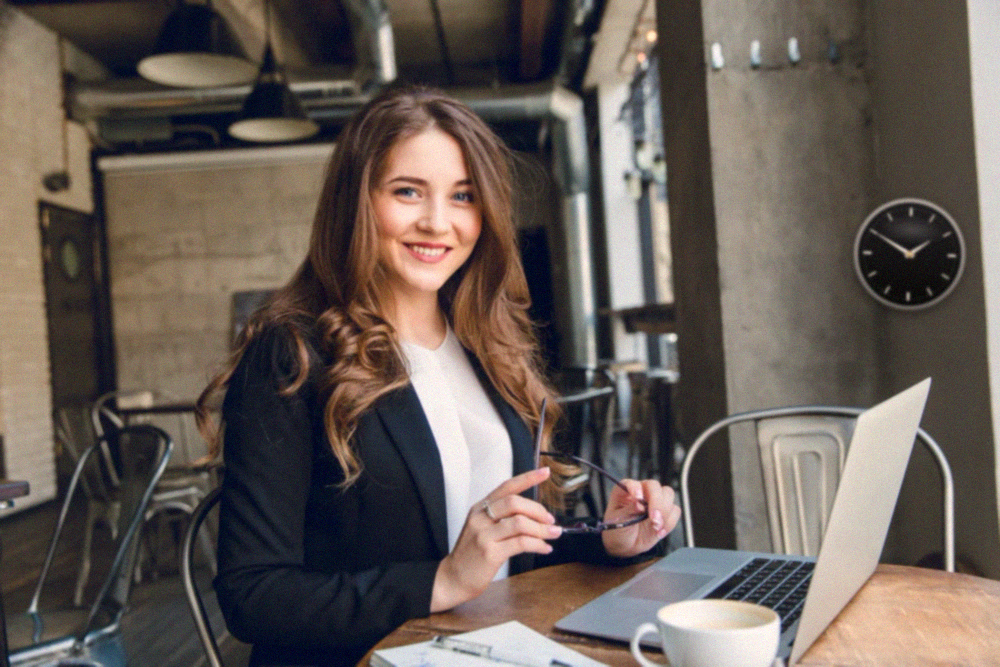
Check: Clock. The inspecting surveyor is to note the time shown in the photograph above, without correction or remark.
1:50
